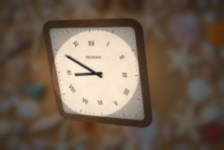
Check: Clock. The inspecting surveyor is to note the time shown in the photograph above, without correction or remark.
8:50
